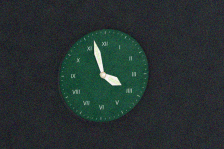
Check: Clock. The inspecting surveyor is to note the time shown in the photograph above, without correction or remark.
3:57
